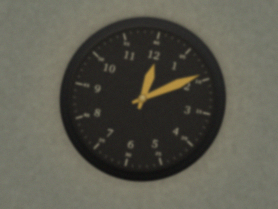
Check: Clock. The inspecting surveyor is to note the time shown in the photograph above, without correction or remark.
12:09
